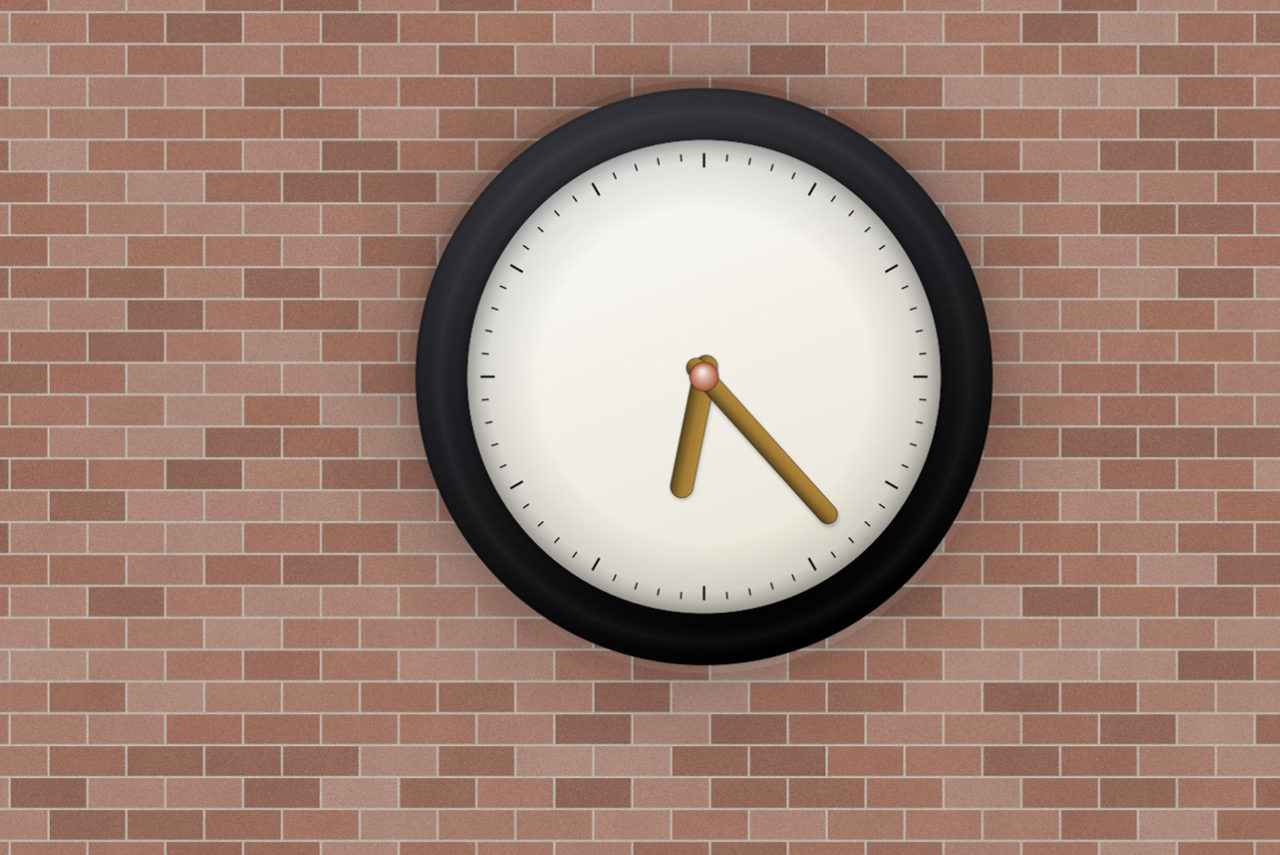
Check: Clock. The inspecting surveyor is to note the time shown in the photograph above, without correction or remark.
6:23
